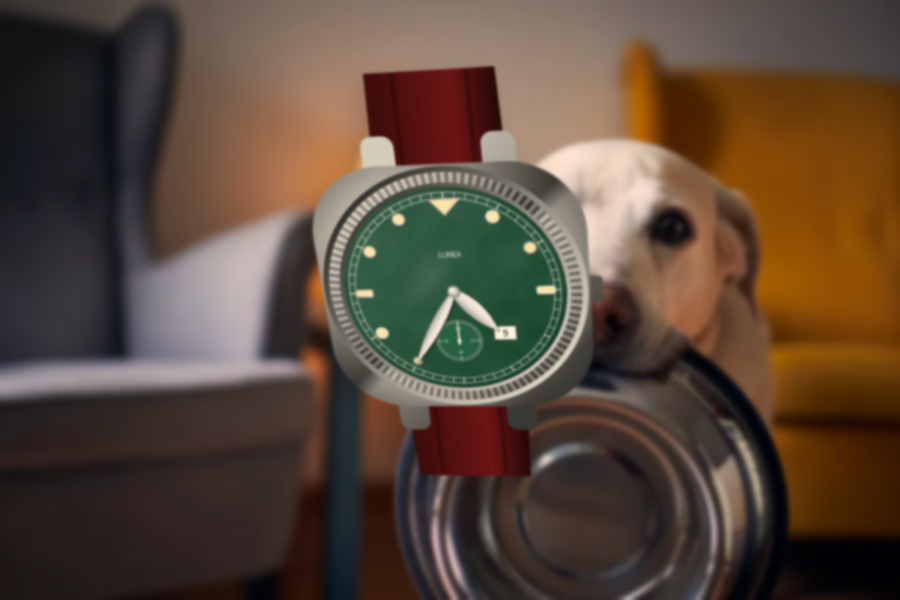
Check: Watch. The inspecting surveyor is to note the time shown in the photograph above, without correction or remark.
4:35
